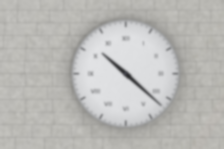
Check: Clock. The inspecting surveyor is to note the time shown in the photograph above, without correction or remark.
10:22
